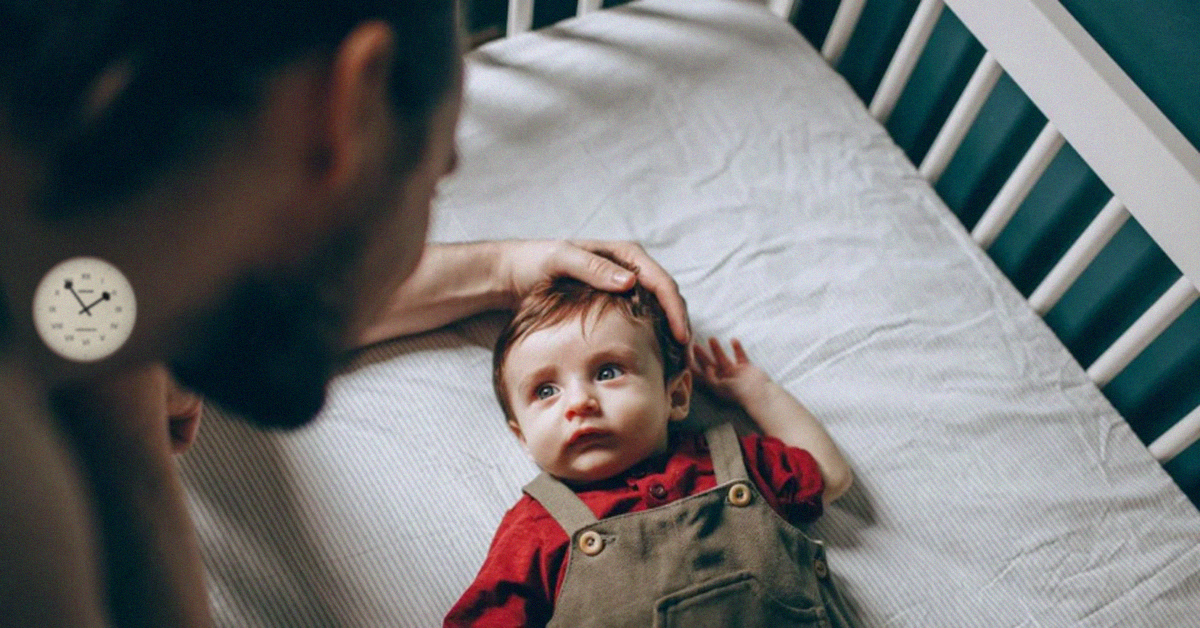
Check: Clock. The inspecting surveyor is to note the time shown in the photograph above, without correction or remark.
1:54
